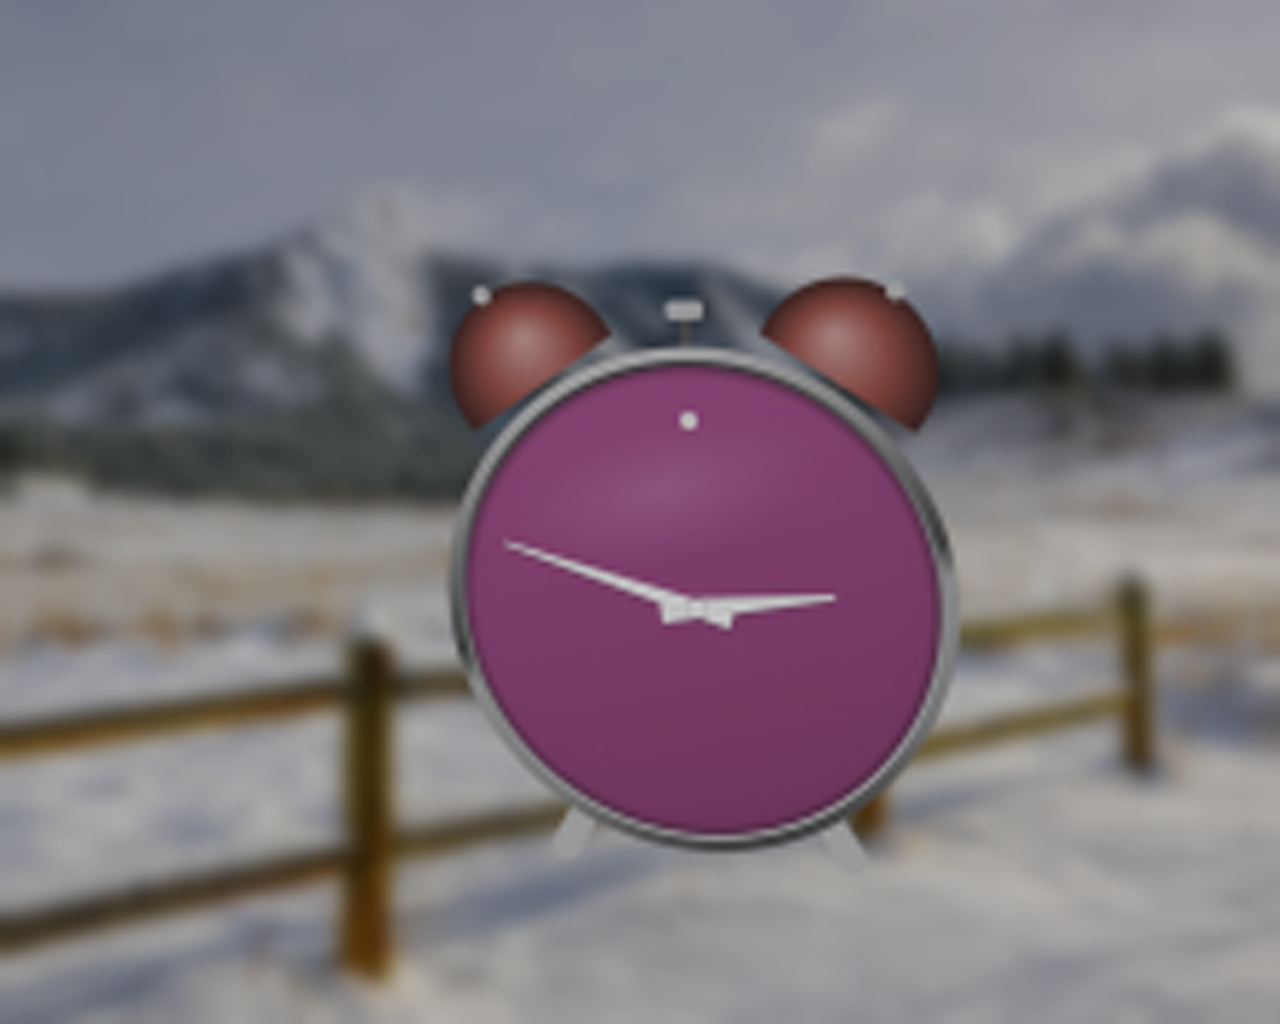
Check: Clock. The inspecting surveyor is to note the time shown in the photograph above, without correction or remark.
2:48
